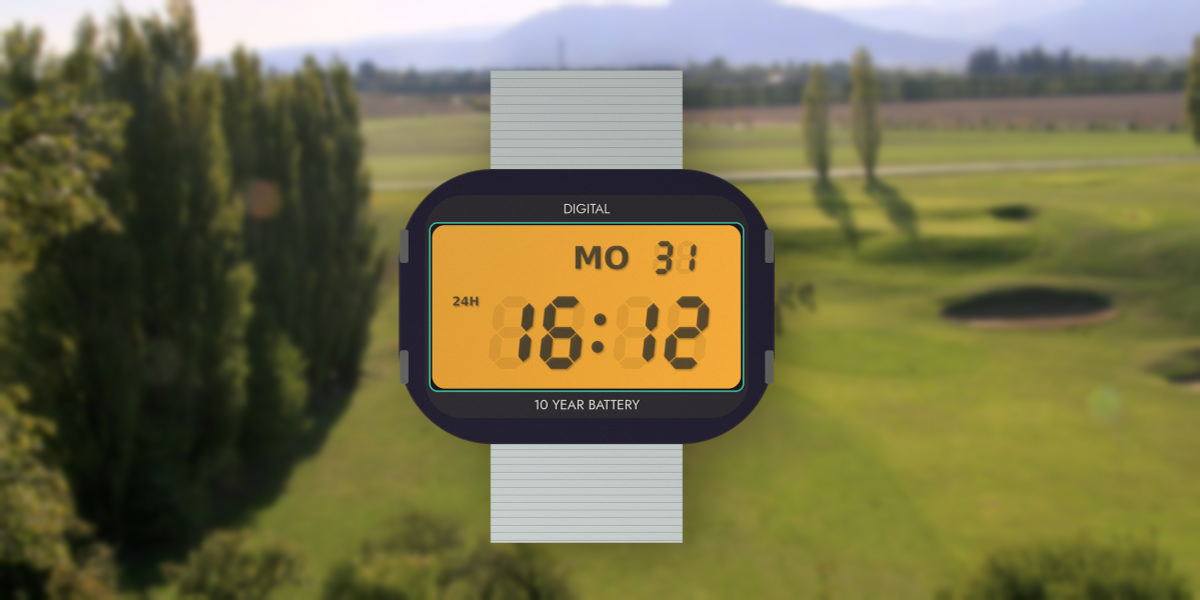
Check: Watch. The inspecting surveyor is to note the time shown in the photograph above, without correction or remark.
16:12
